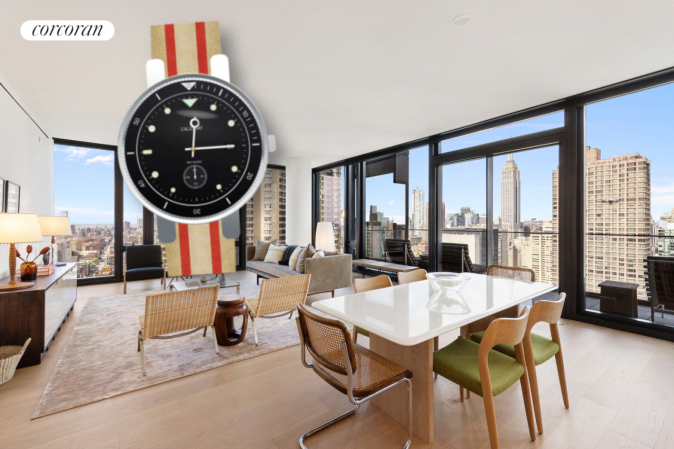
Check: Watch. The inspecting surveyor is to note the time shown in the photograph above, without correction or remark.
12:15
